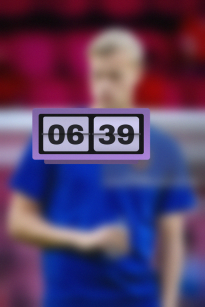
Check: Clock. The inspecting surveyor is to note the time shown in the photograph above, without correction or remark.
6:39
